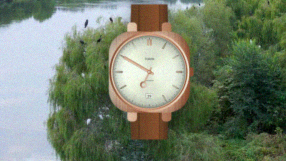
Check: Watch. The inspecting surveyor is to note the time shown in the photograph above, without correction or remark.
6:50
